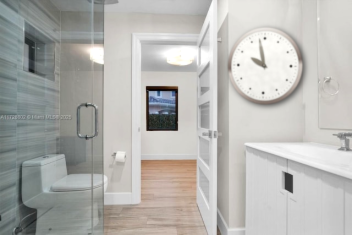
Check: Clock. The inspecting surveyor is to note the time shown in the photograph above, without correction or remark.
9:58
